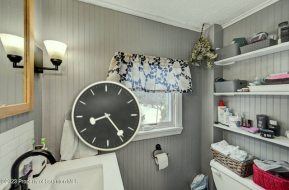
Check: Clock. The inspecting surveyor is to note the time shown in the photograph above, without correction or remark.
8:24
